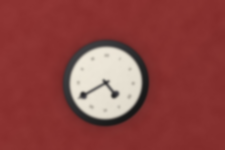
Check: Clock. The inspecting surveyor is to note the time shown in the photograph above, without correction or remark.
4:40
